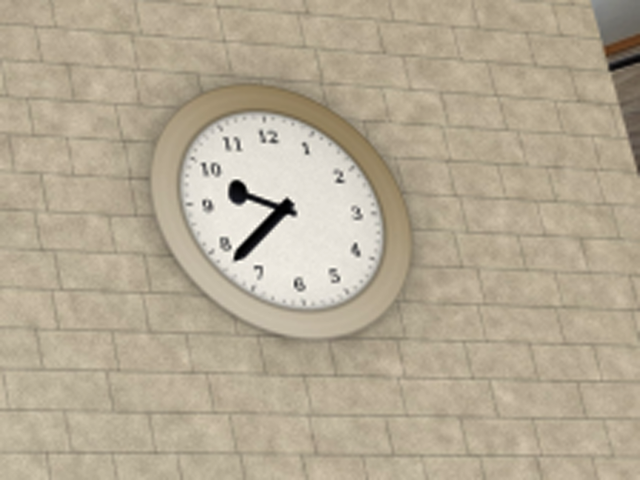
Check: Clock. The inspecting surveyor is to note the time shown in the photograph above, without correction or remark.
9:38
